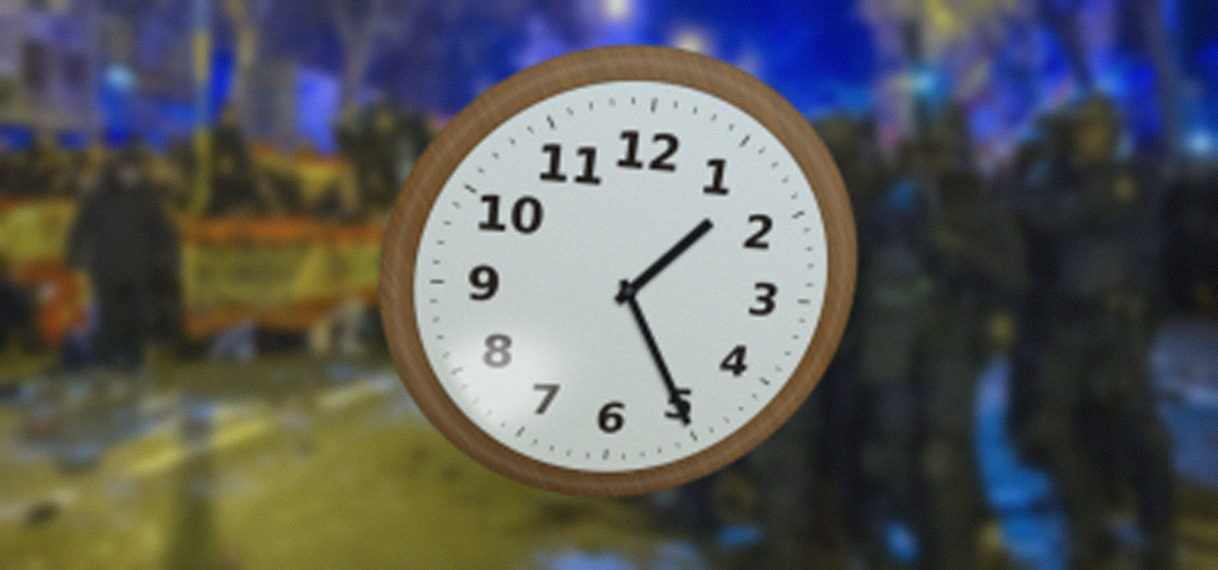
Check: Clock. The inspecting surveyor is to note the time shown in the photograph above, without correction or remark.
1:25
